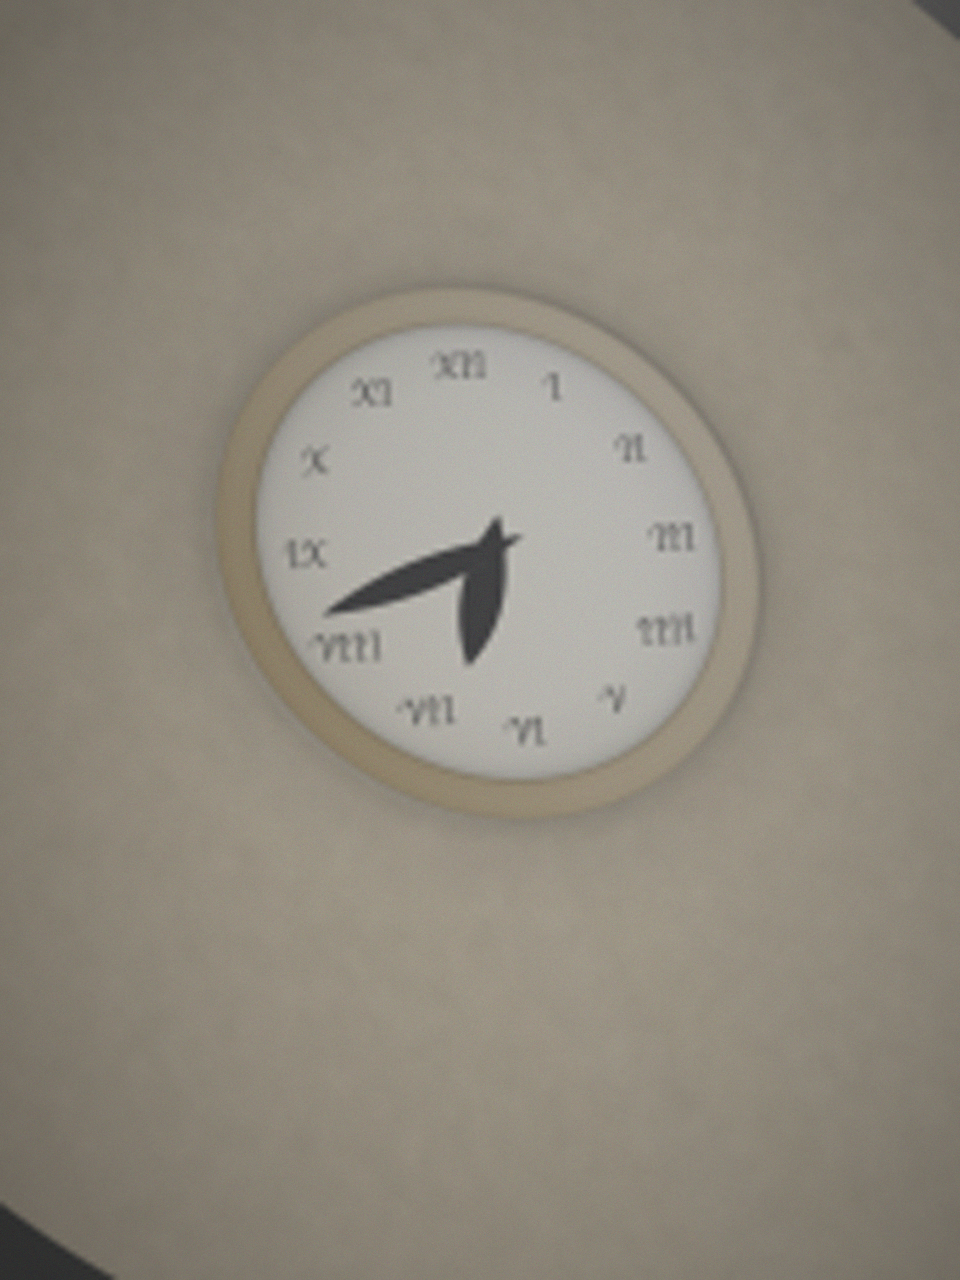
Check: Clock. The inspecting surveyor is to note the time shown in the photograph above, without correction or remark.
6:42
